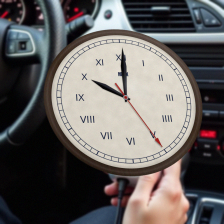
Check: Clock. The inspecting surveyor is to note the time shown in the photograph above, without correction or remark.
10:00:25
